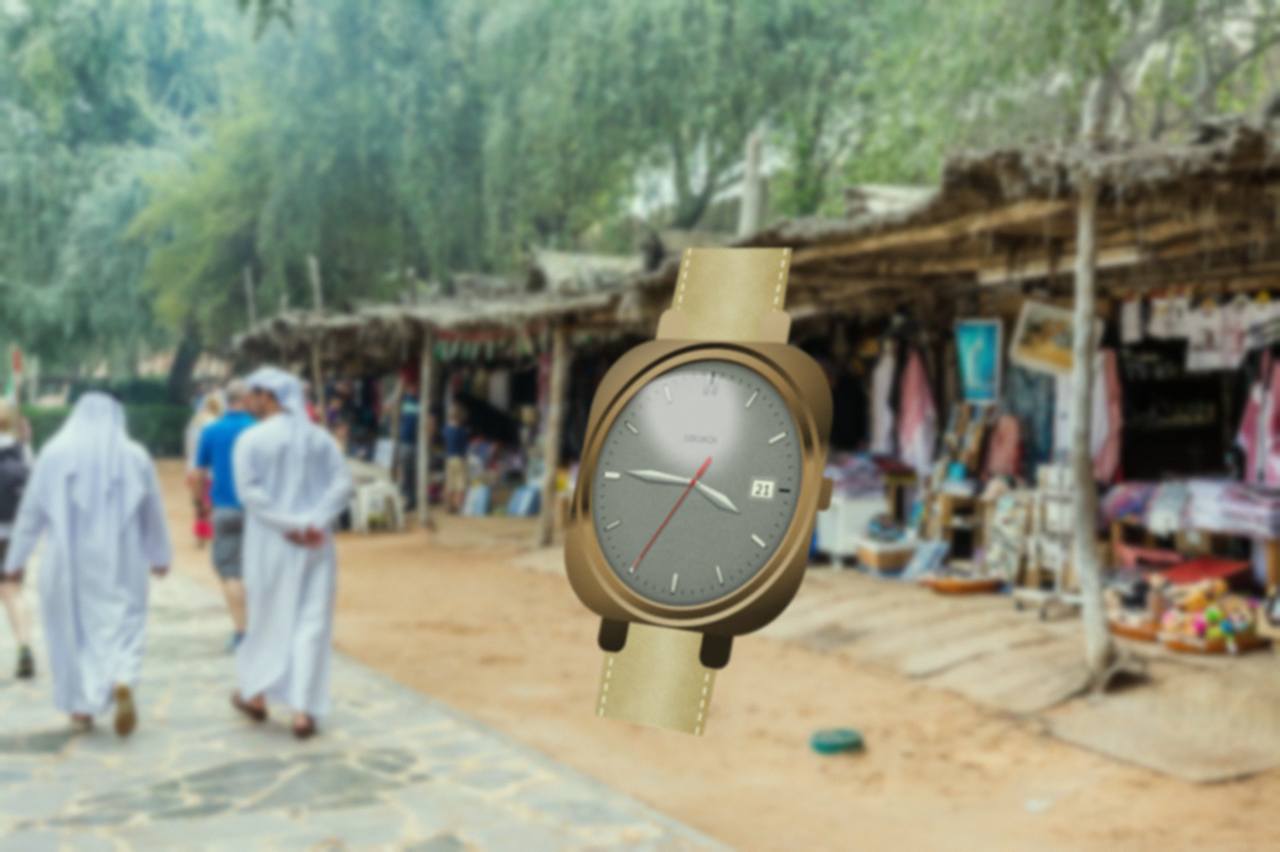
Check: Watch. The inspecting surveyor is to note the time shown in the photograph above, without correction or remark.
3:45:35
